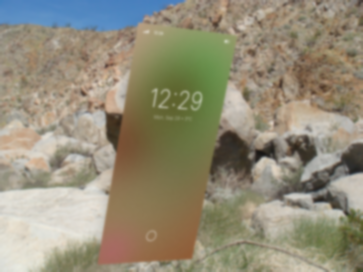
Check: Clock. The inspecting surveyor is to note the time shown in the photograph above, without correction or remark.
12:29
